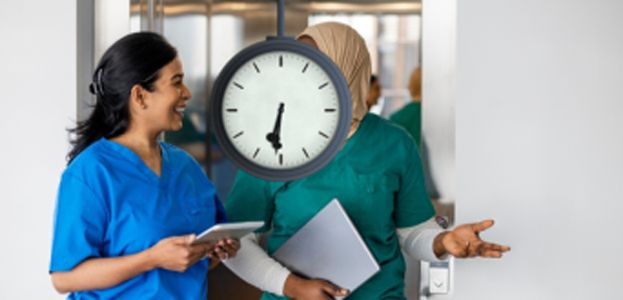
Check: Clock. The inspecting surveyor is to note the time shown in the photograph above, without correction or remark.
6:31
